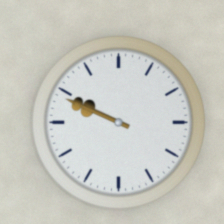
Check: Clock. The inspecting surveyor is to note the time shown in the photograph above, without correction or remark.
9:49
